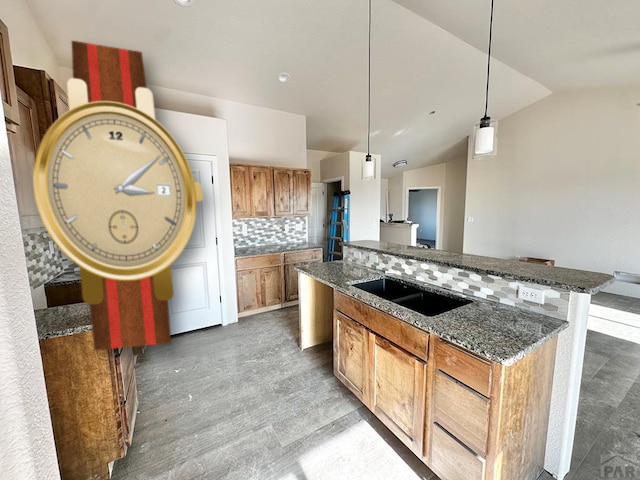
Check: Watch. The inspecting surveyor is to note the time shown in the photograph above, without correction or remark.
3:09
